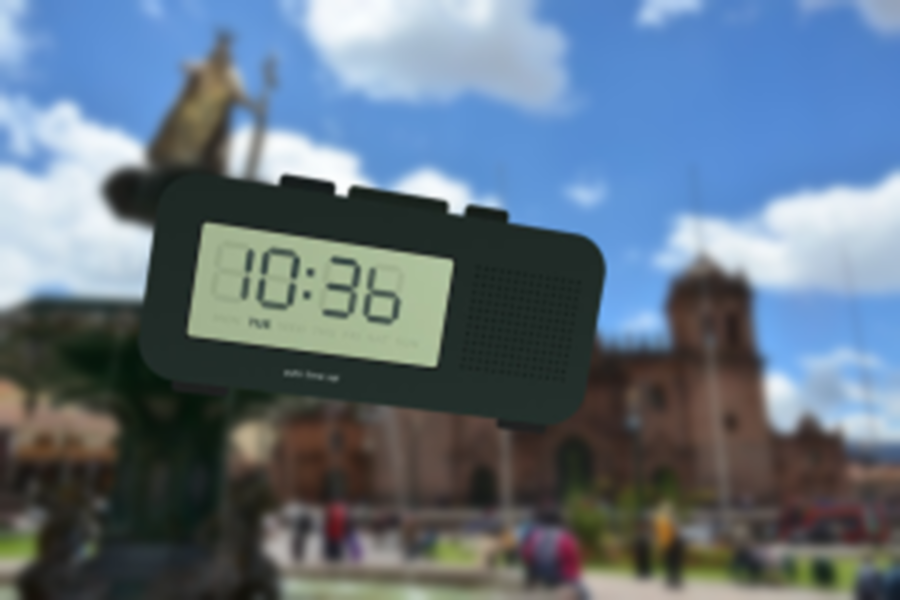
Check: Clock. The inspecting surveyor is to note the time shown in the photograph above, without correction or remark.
10:36
